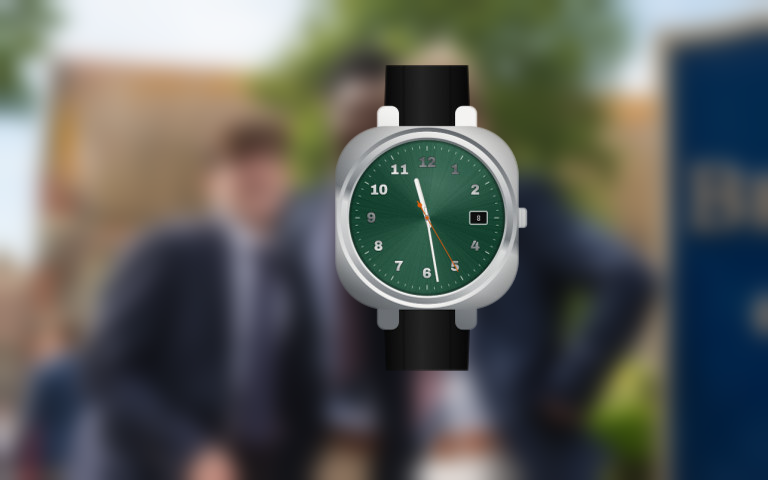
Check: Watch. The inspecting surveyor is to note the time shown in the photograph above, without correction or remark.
11:28:25
